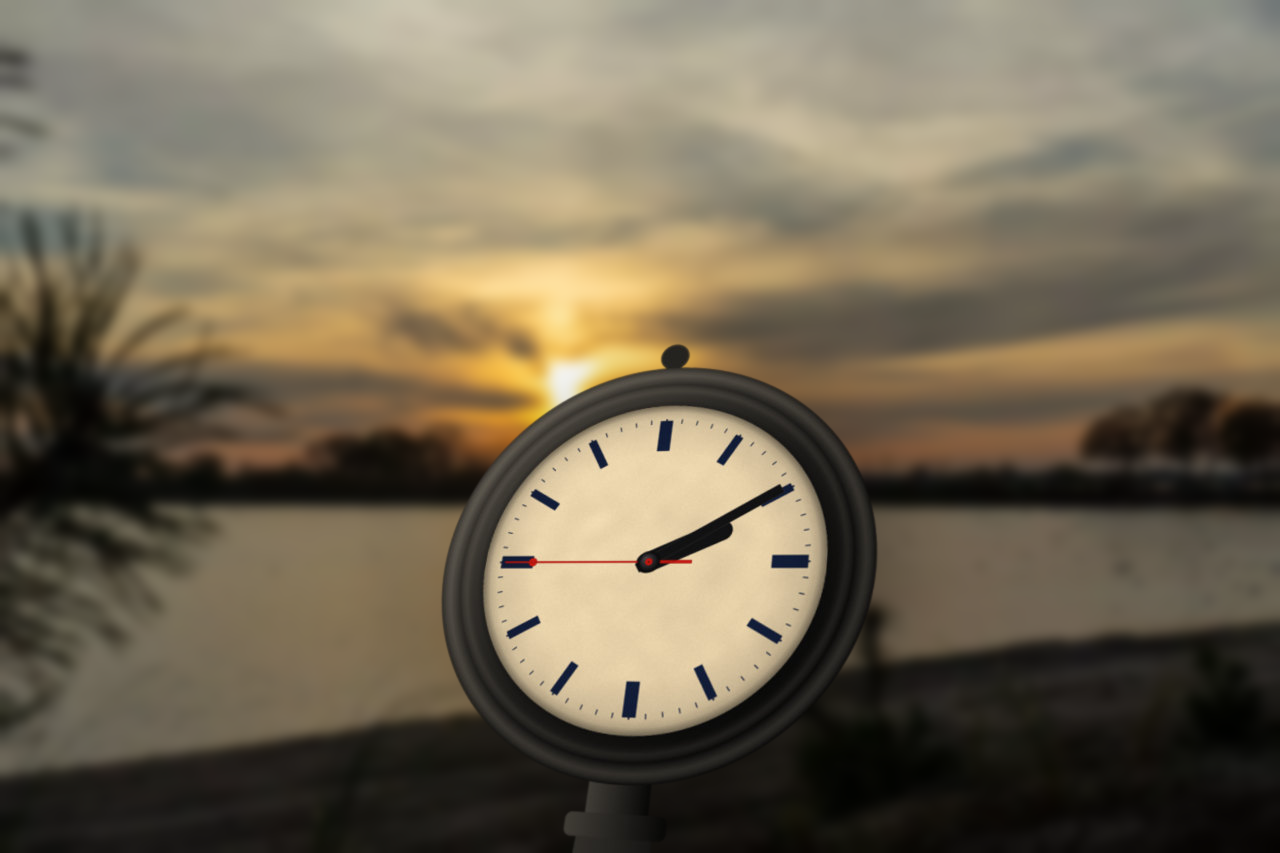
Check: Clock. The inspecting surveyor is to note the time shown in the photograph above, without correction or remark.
2:09:45
